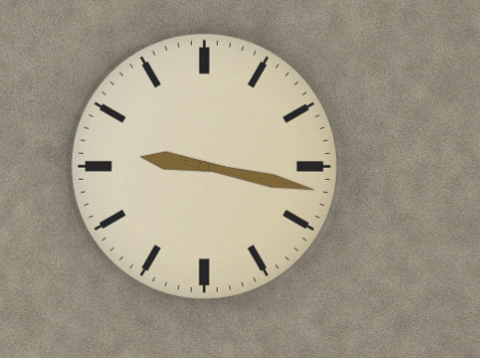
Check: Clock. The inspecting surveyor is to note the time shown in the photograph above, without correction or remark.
9:17
